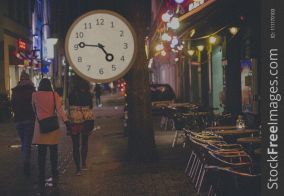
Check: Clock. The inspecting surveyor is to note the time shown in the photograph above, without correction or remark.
4:46
